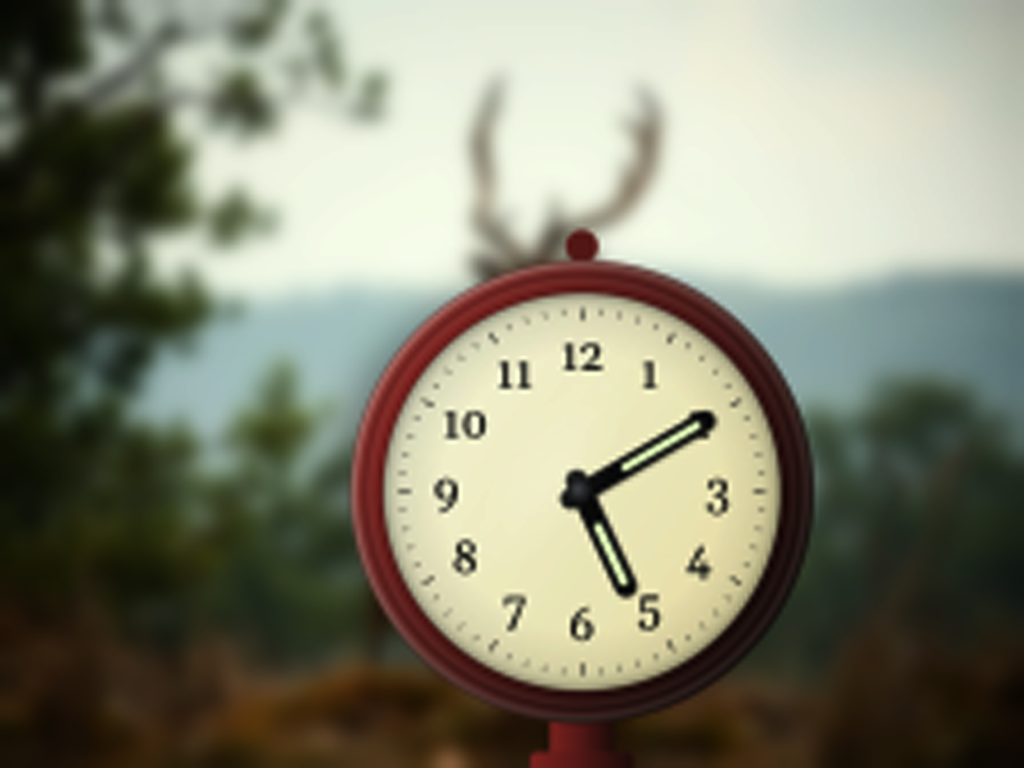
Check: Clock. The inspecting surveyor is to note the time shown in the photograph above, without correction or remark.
5:10
